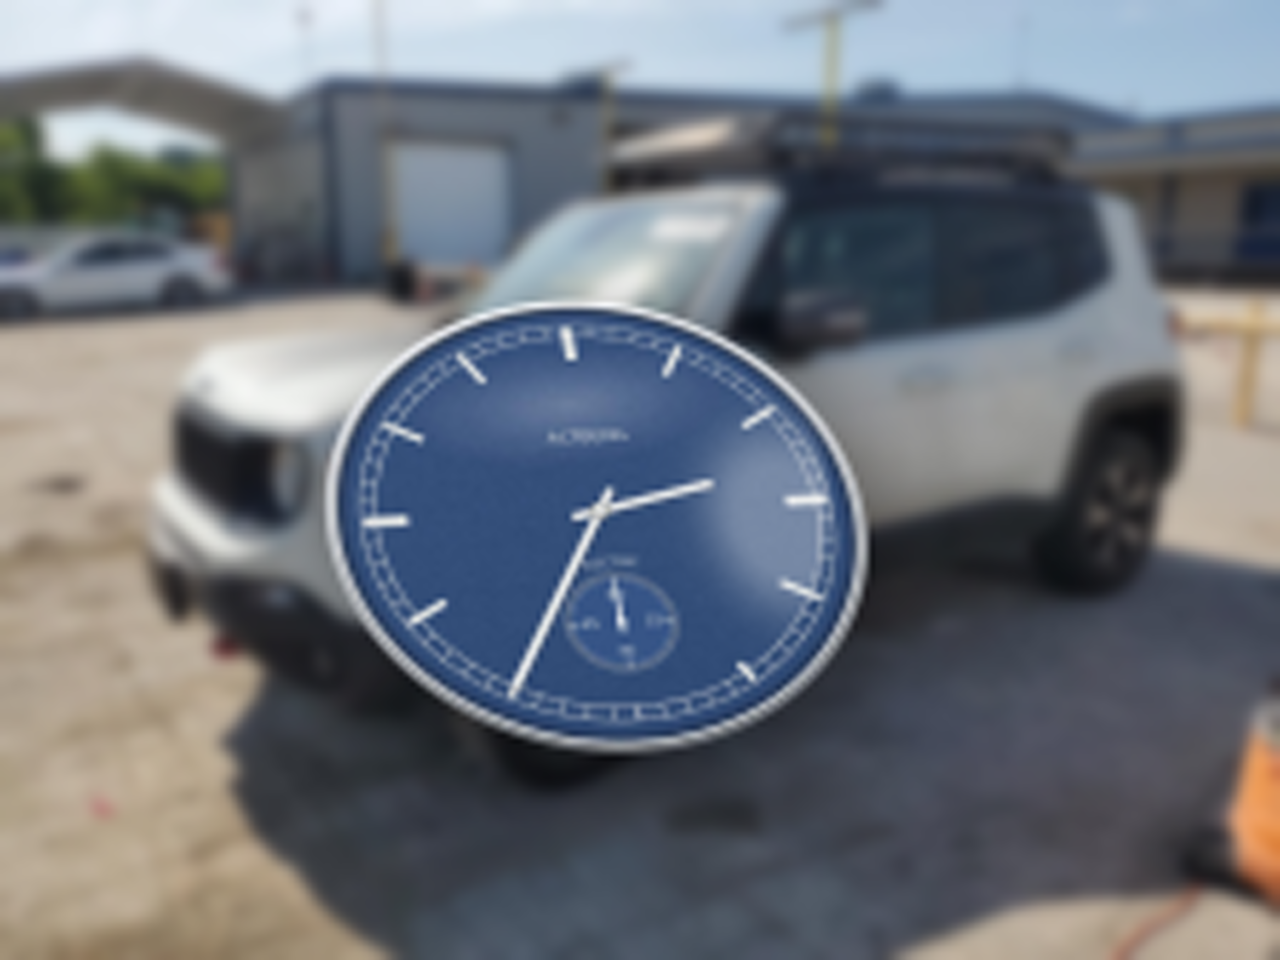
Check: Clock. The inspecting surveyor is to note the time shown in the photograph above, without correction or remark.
2:35
